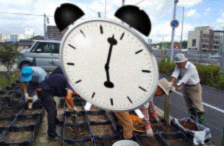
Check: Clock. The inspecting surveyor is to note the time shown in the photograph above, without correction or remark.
6:03
